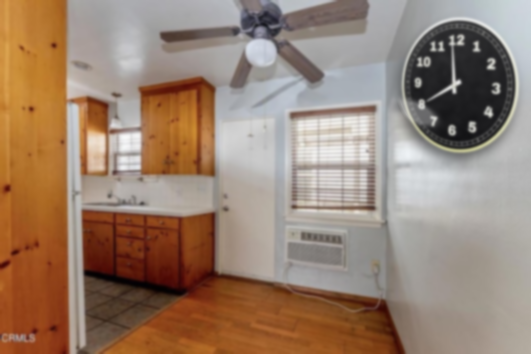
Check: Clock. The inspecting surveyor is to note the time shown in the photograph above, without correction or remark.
7:59
